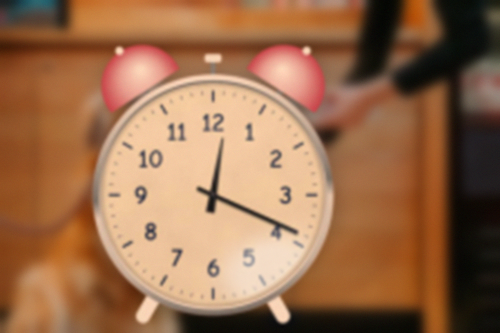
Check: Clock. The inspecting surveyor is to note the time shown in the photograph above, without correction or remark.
12:19
